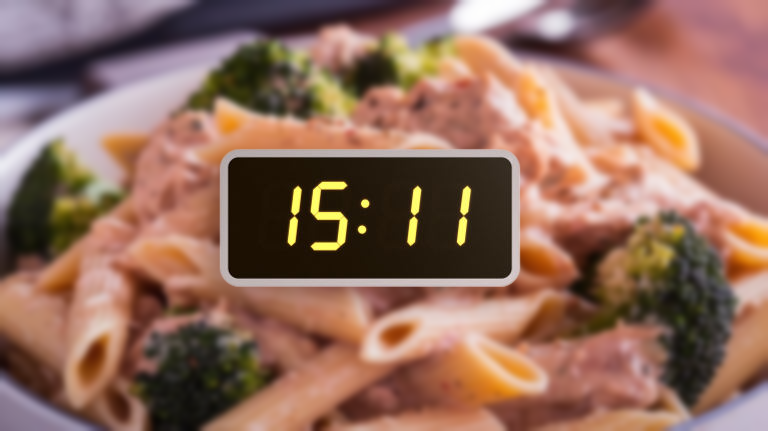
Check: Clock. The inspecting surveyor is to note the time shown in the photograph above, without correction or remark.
15:11
